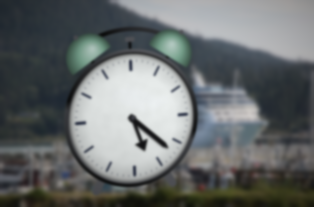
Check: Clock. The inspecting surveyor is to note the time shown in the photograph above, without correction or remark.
5:22
